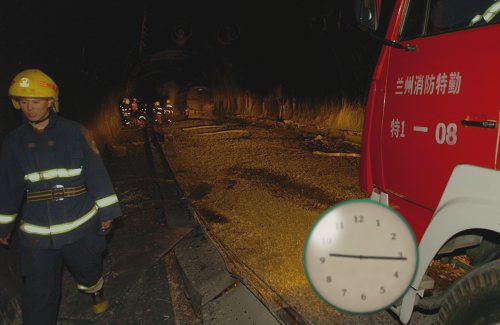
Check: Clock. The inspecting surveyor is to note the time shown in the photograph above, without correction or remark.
9:16
